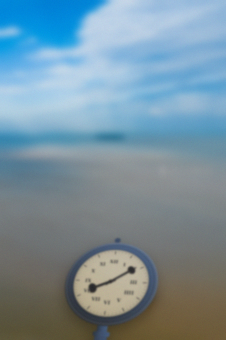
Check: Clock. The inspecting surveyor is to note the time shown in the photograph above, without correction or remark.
8:09
